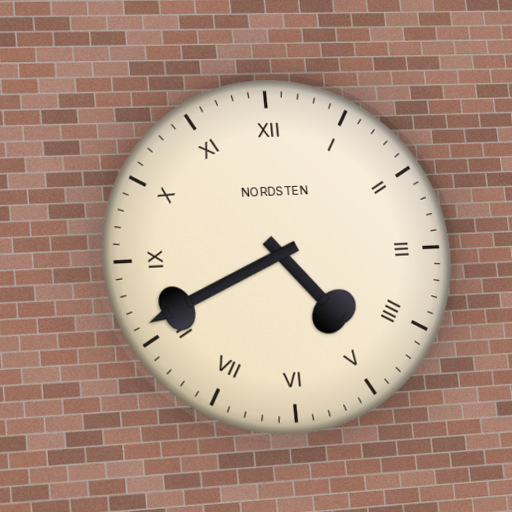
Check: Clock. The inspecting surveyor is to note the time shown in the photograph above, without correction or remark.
4:41
